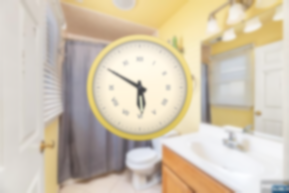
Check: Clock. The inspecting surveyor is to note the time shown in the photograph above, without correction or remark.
5:50
